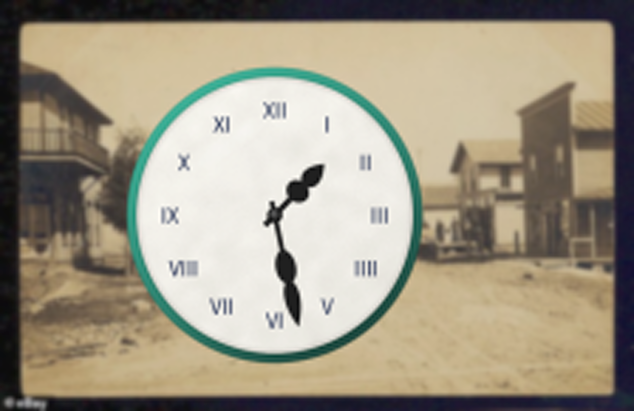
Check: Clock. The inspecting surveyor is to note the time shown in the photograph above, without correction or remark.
1:28
